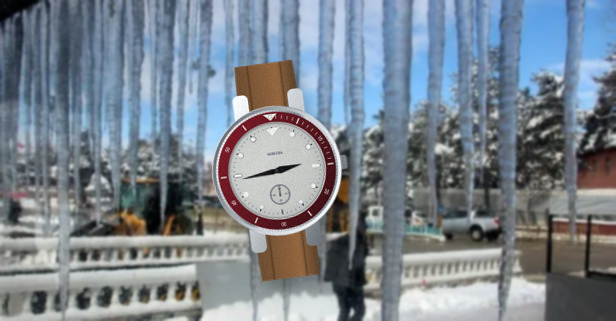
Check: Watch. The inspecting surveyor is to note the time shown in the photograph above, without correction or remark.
2:44
